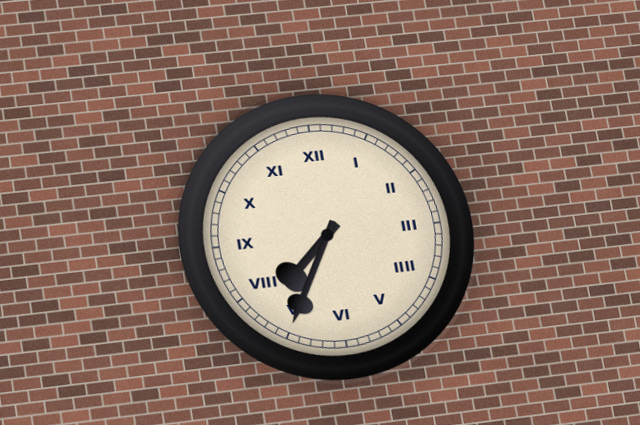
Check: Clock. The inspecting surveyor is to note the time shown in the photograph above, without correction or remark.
7:35
